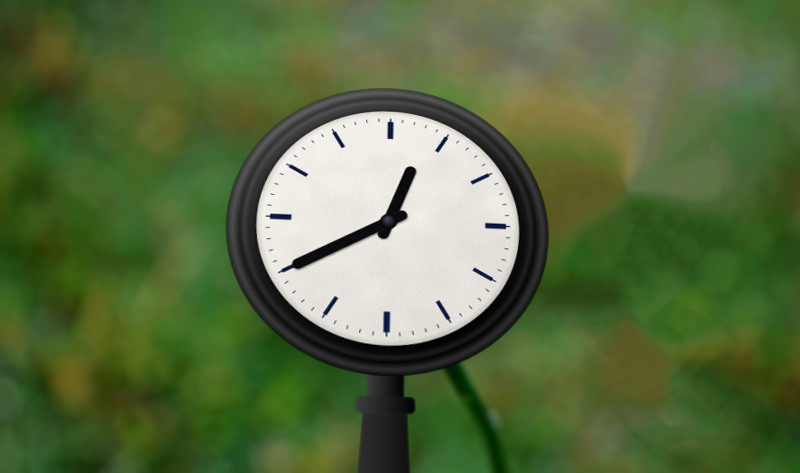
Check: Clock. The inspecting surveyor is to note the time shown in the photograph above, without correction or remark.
12:40
